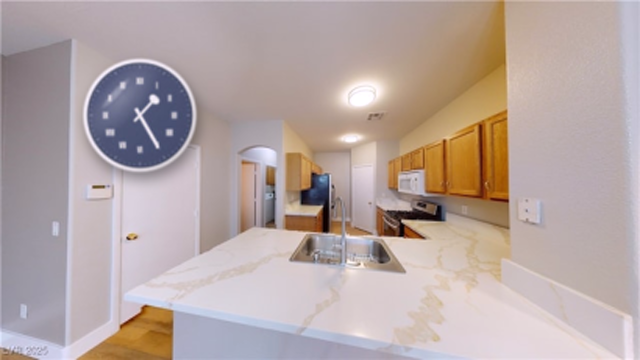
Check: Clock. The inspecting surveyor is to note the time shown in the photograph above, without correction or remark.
1:25
